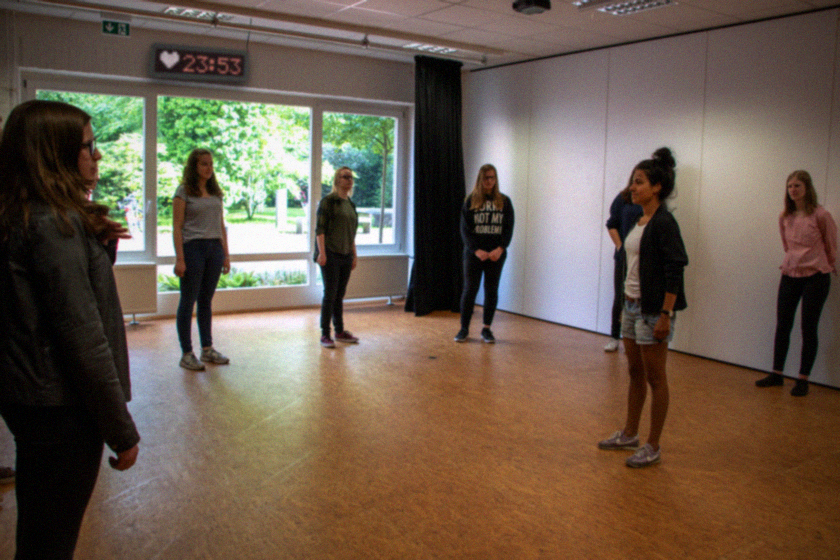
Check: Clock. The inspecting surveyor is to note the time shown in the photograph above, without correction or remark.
23:53
